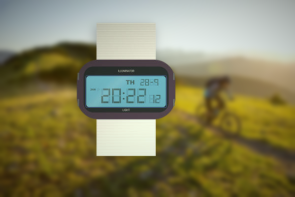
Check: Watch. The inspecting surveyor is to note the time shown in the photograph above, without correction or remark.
20:22:12
